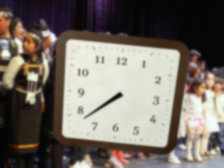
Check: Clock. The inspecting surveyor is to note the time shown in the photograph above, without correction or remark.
7:38
